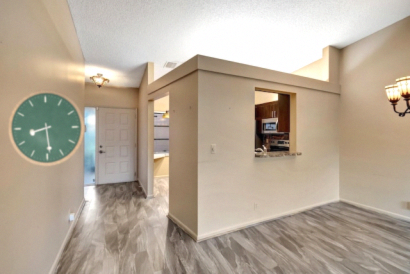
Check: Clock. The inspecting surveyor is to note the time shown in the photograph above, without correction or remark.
8:29
